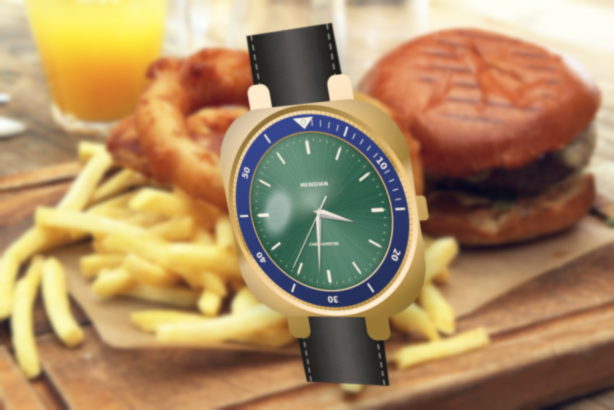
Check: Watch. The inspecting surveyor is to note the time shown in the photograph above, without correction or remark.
3:31:36
